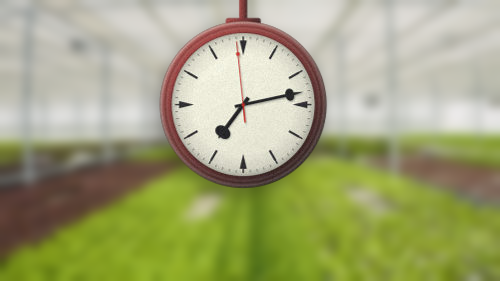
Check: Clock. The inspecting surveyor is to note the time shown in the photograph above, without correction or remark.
7:12:59
